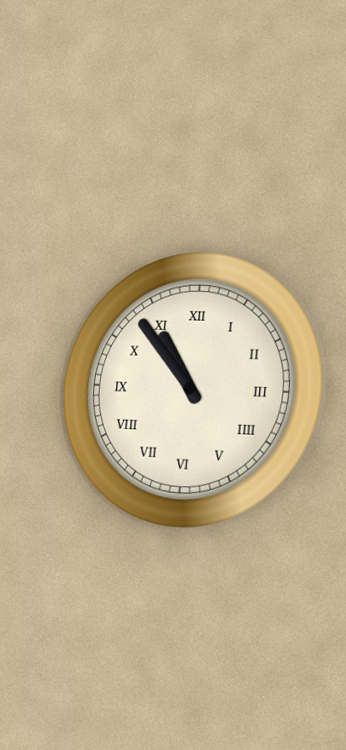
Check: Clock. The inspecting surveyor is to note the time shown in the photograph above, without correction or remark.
10:53
